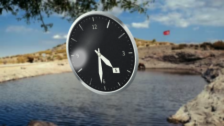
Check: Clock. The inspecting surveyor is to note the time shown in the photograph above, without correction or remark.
4:31
